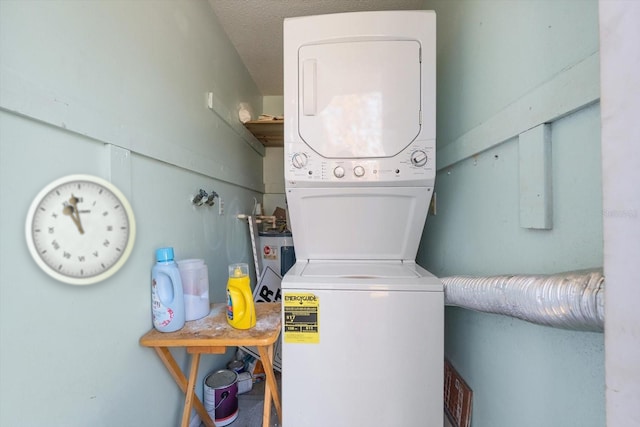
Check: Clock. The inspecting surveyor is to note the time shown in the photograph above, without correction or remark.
10:58
